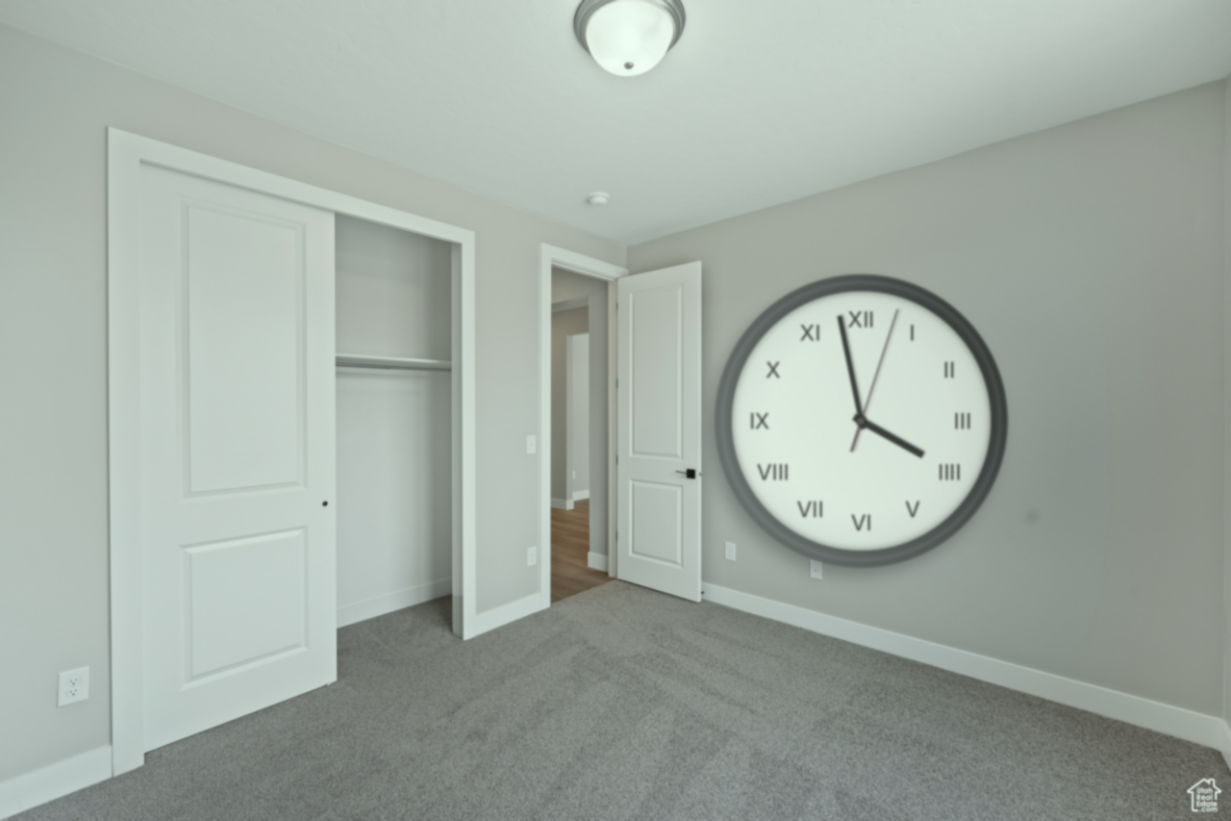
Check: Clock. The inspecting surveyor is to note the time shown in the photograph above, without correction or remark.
3:58:03
